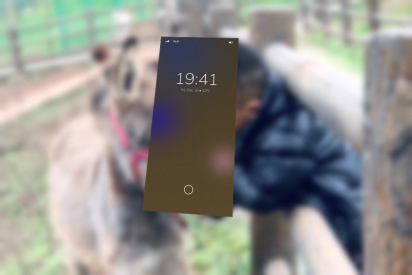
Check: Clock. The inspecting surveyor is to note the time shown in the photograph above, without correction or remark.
19:41
